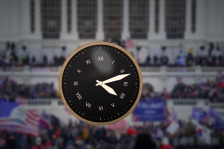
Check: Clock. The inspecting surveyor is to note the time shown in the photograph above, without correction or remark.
4:12
